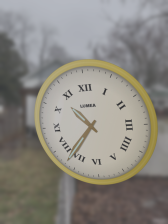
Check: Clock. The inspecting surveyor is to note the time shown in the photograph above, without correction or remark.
10:37
